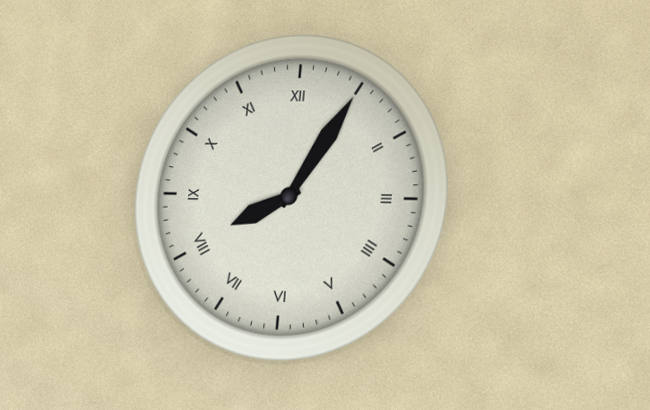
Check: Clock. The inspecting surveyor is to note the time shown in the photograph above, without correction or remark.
8:05
